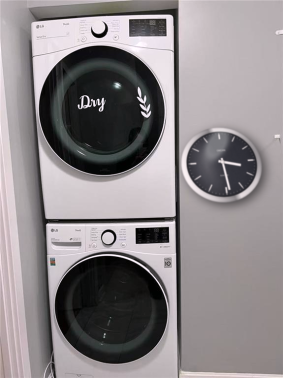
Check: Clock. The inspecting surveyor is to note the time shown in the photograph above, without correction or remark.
3:29
